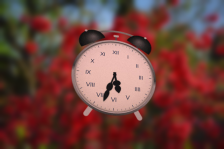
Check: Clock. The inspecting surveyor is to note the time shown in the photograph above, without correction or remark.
5:33
